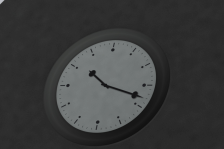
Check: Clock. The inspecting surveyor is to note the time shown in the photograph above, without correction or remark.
10:18
